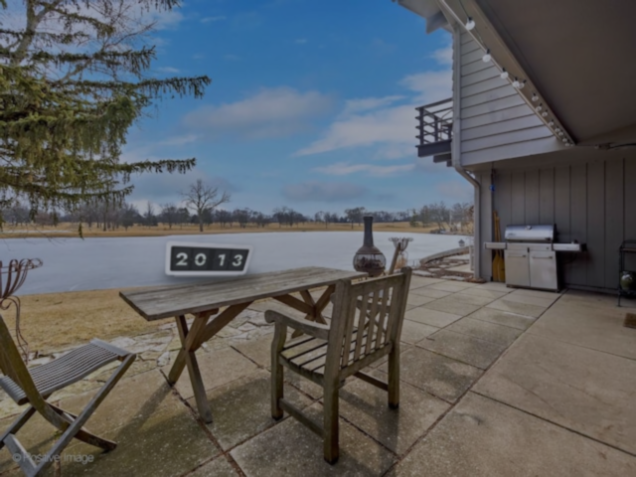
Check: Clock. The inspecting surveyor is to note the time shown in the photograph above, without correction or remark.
20:13
